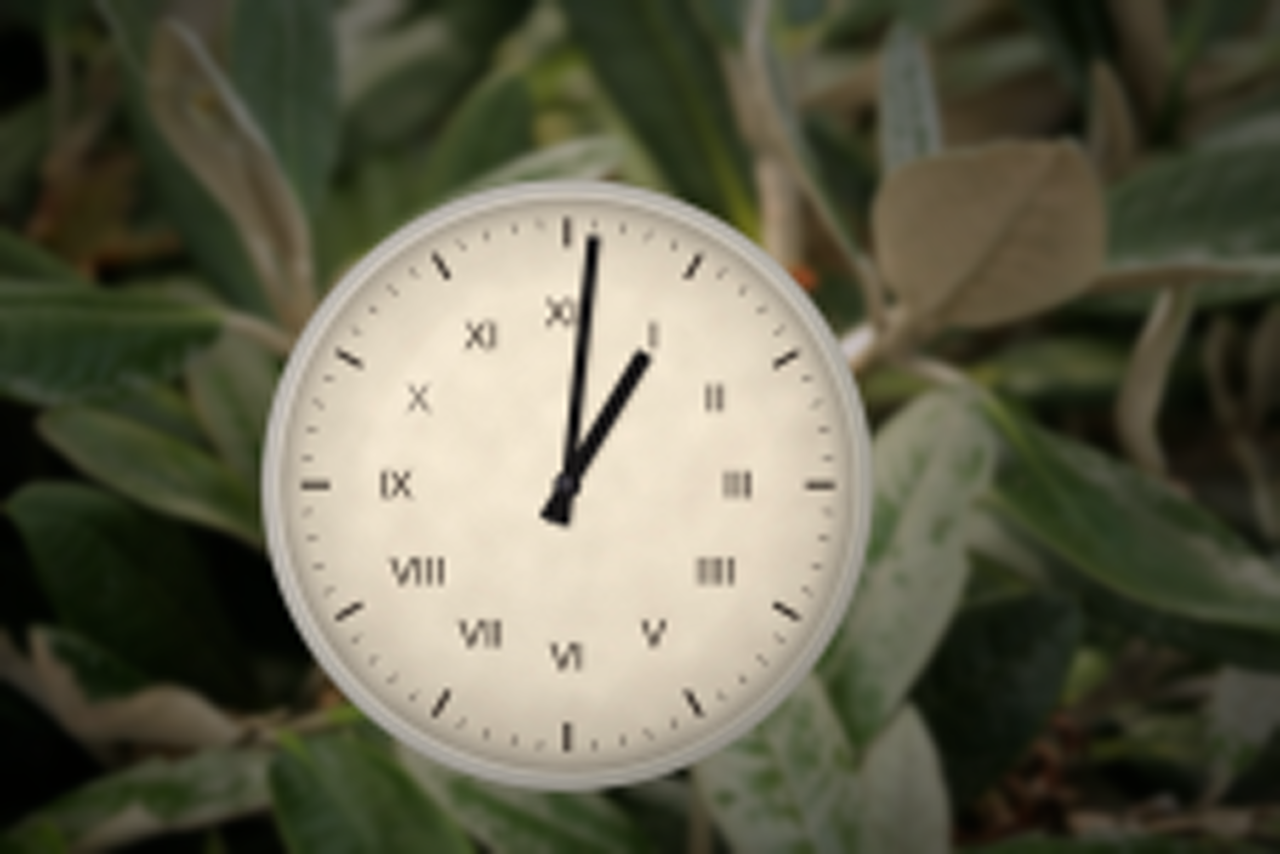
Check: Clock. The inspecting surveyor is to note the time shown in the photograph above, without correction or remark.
1:01
